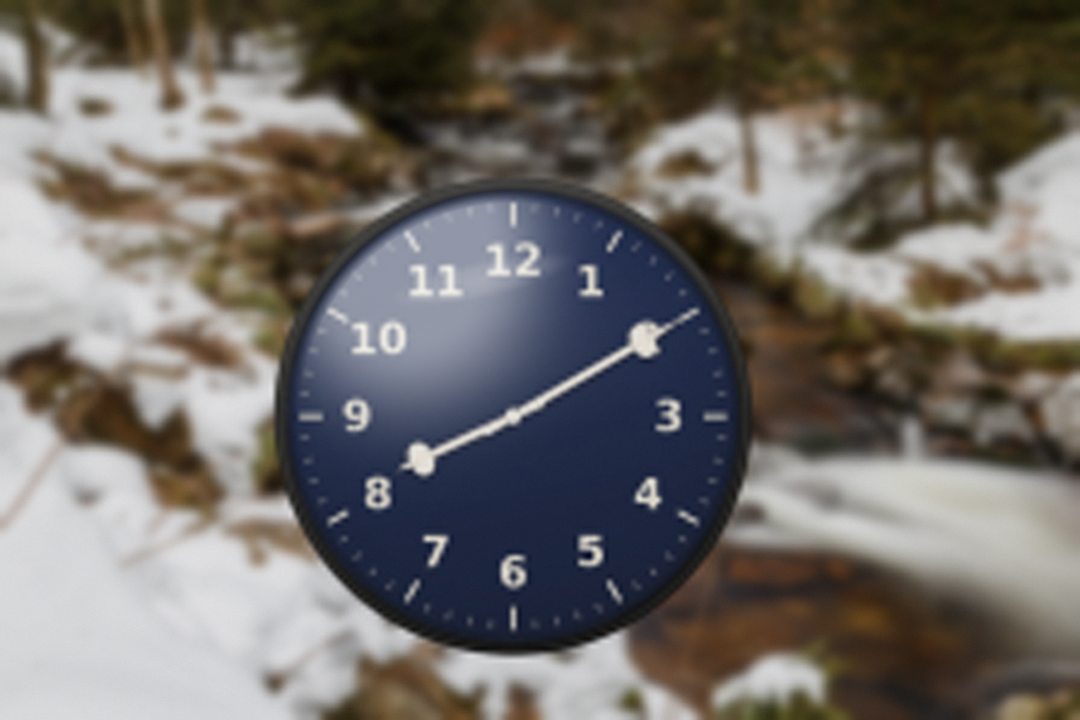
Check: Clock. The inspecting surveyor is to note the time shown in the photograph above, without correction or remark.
8:10
